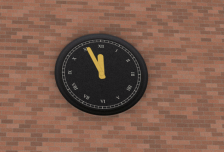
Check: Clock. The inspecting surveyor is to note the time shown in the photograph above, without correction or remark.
11:56
